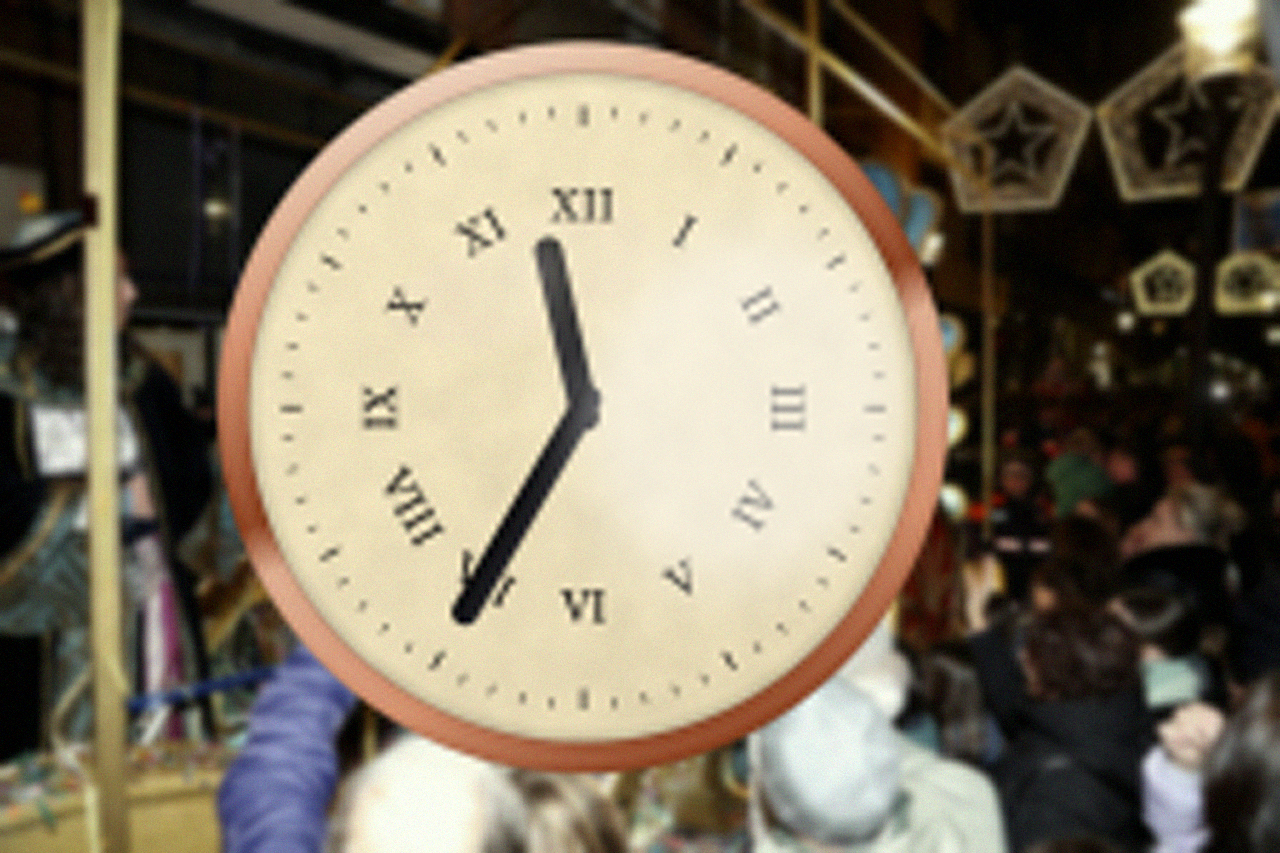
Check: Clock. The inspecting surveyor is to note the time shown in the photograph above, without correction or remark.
11:35
